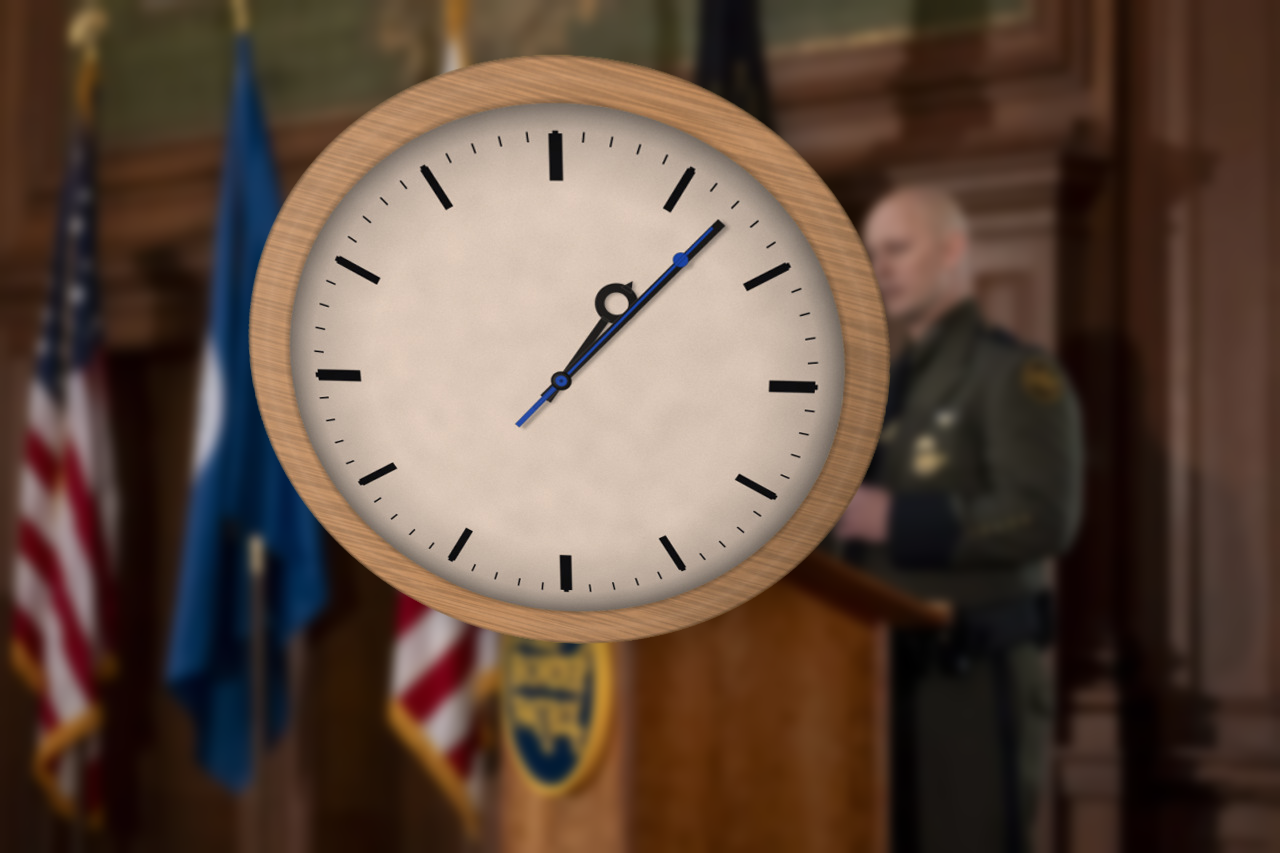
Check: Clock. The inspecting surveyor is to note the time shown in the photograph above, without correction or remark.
1:07:07
